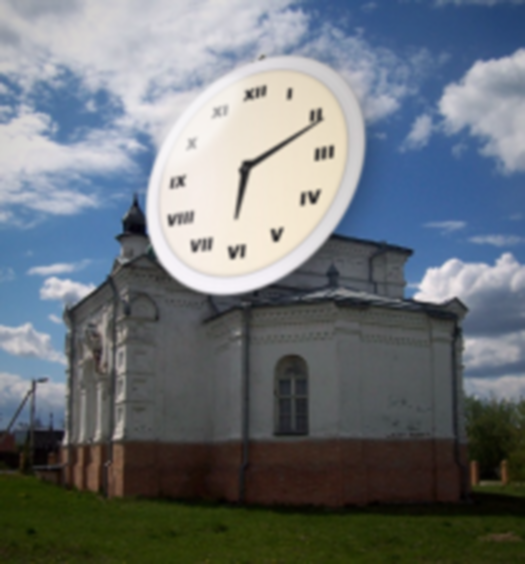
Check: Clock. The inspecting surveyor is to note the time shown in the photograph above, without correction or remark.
6:11
